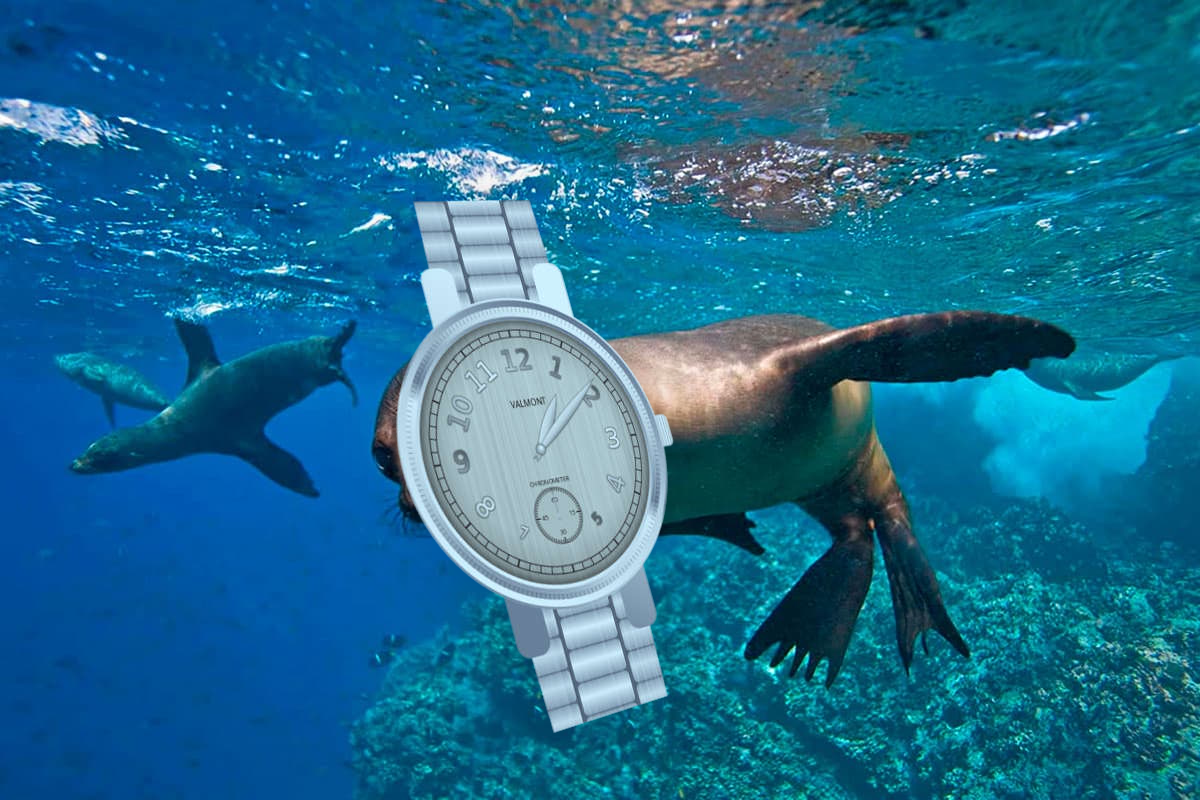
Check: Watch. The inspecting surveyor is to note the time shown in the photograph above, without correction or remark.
1:09
